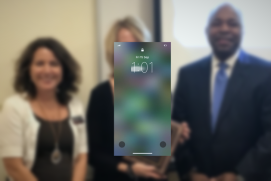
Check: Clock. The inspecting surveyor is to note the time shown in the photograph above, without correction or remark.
1:01
